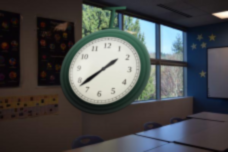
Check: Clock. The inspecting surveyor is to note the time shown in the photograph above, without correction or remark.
1:38
